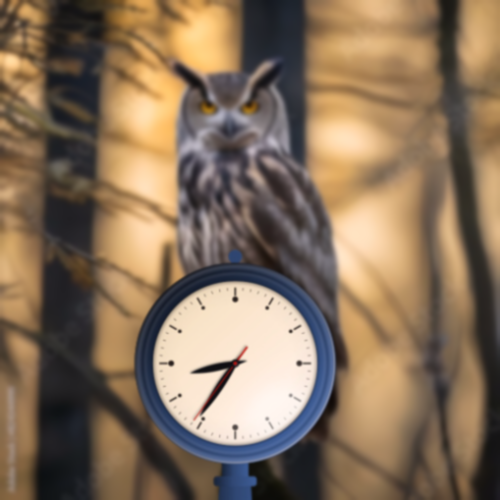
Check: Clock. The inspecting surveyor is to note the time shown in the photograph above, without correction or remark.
8:35:36
